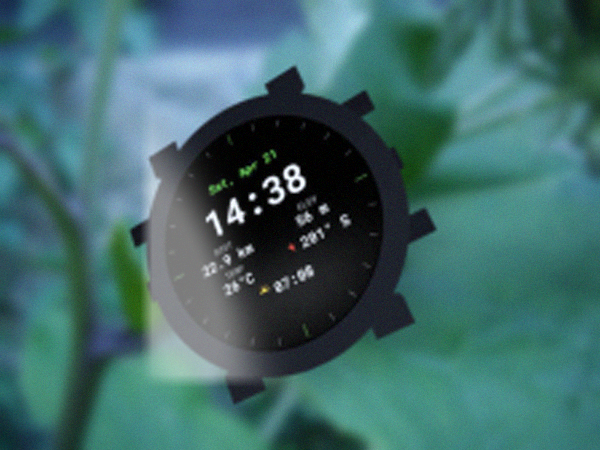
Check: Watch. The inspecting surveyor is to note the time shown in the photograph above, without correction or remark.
14:38
